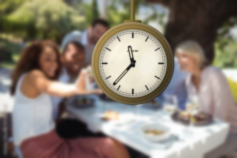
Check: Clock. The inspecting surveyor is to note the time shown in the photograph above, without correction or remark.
11:37
